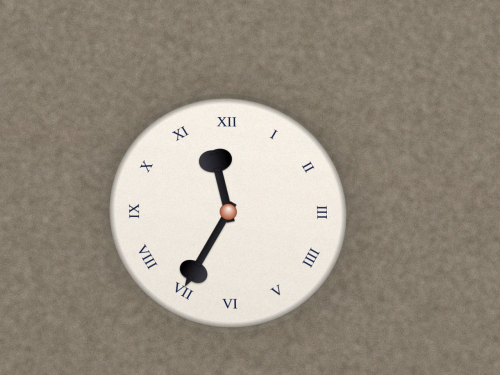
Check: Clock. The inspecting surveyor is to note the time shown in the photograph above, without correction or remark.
11:35
